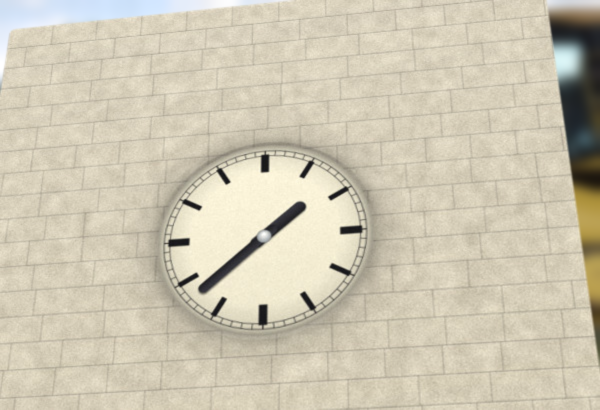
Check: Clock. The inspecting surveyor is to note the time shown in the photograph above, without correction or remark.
1:38
